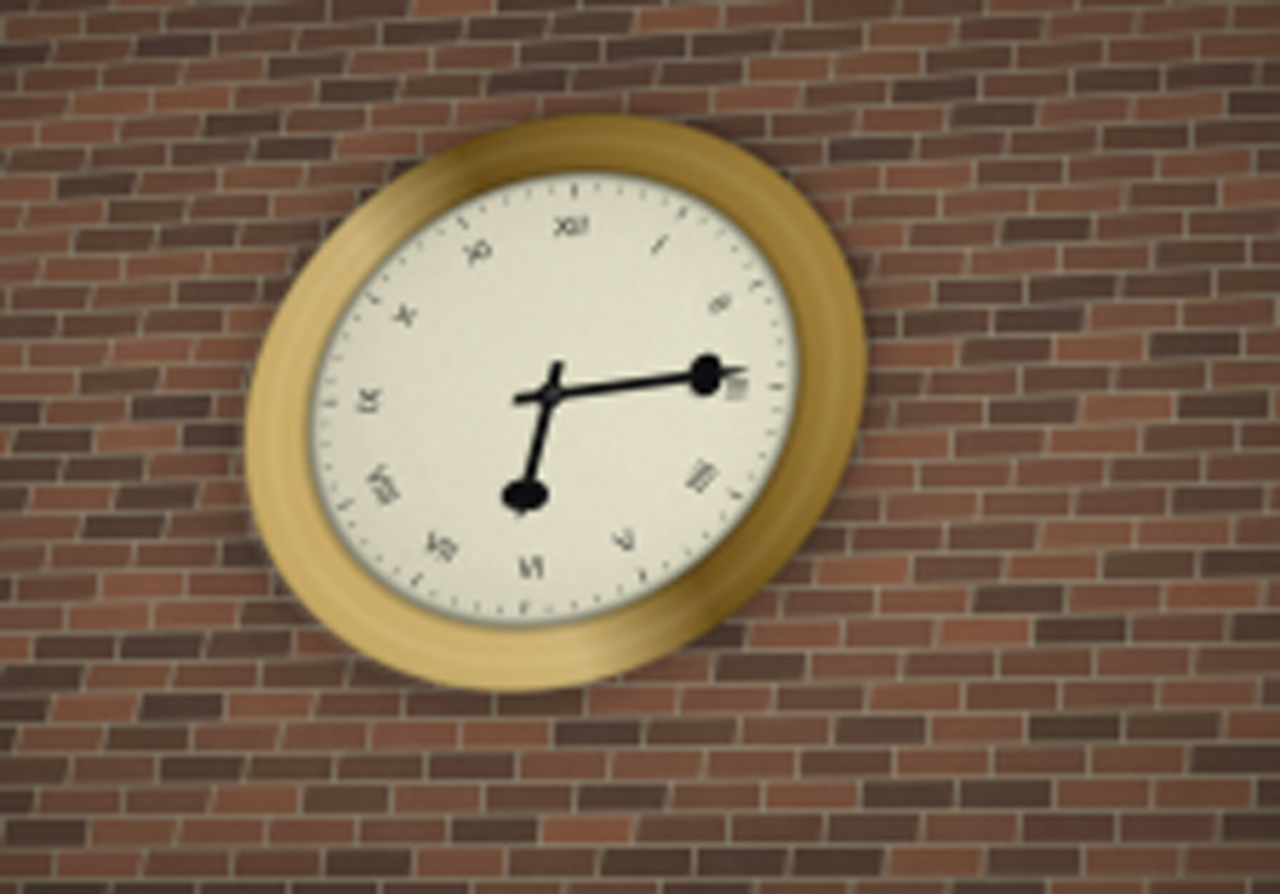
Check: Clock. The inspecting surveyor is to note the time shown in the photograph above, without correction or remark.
6:14
